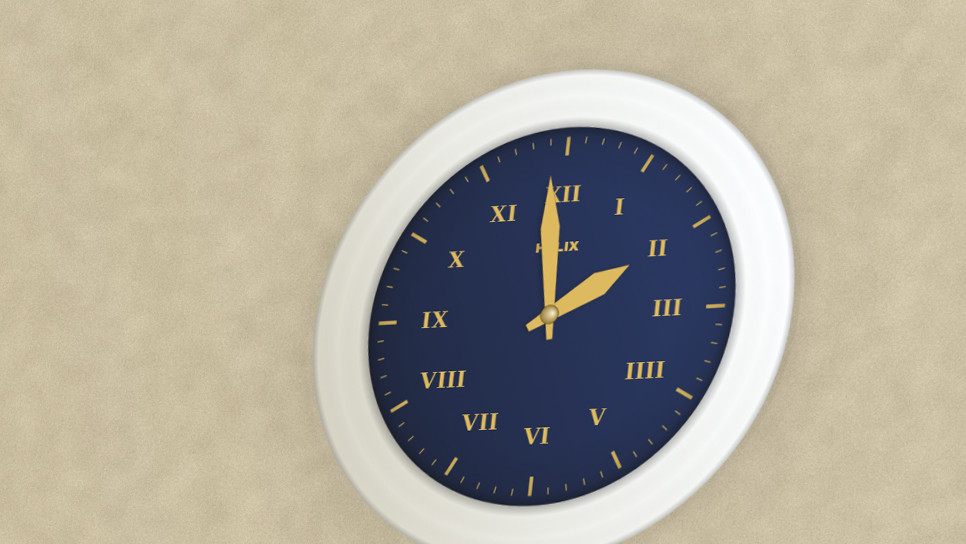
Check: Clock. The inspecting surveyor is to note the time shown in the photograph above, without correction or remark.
1:59
